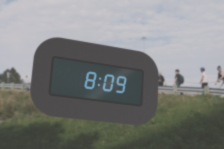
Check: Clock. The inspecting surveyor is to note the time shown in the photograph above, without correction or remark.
8:09
